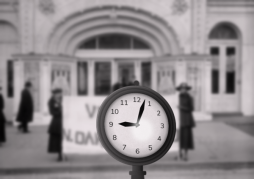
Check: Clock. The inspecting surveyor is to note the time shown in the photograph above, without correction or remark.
9:03
